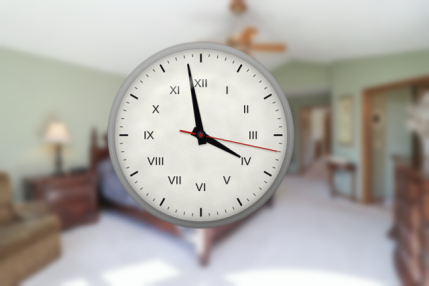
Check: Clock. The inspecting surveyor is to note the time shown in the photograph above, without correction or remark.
3:58:17
